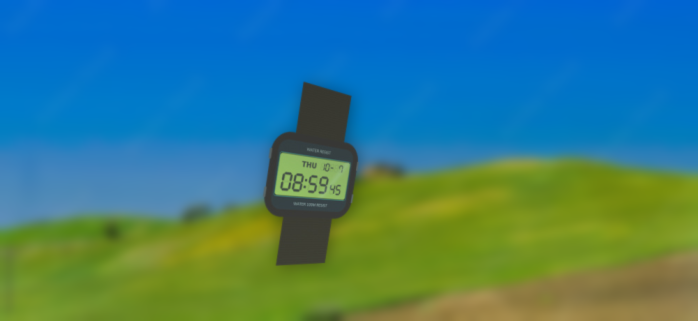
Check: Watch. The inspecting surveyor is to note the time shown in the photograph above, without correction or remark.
8:59:45
